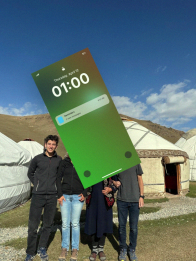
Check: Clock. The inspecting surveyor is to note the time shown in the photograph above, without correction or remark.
1:00
